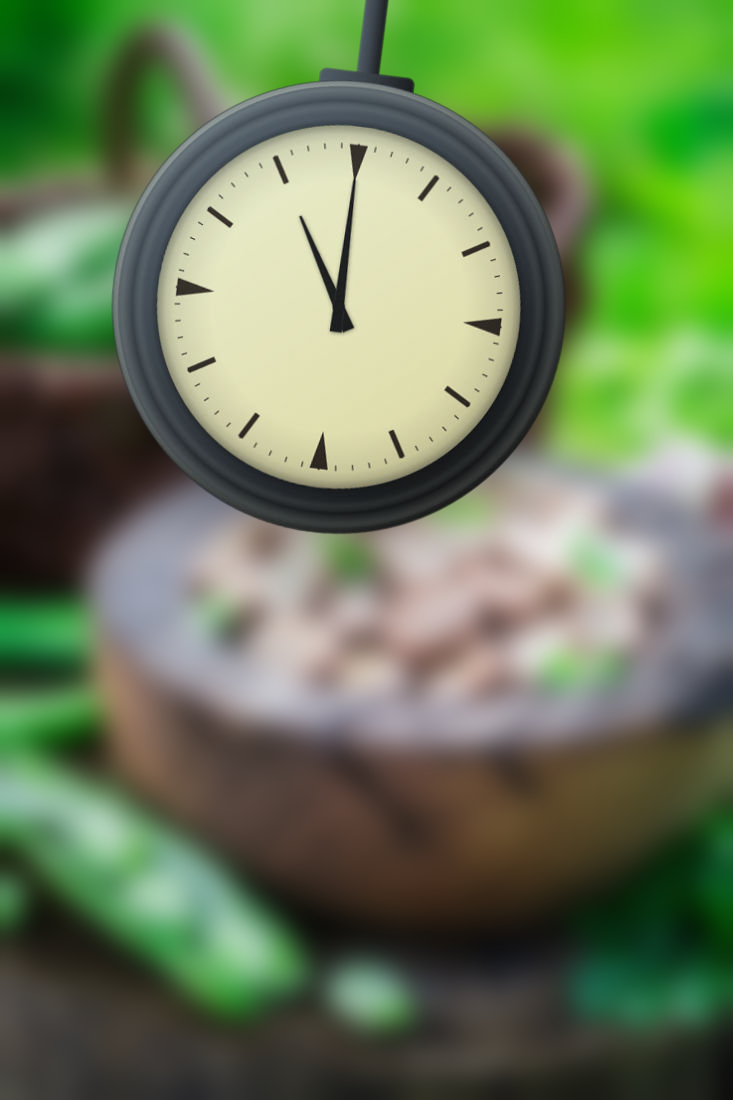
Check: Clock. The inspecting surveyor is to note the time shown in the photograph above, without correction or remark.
11:00
